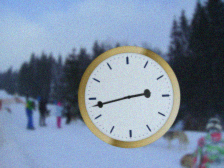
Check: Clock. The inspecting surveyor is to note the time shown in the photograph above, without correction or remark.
2:43
